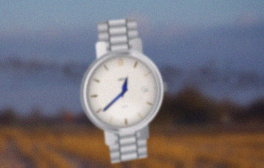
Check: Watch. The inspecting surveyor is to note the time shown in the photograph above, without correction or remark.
12:39
